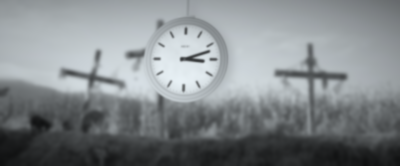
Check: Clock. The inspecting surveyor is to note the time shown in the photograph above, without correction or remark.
3:12
